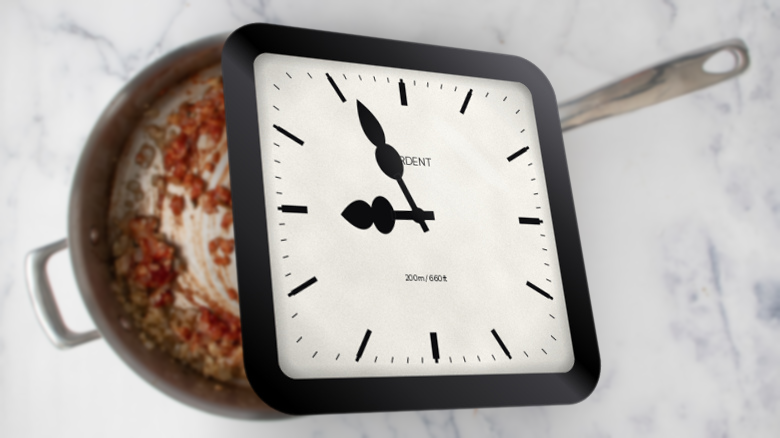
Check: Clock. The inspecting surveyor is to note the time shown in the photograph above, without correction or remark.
8:56
